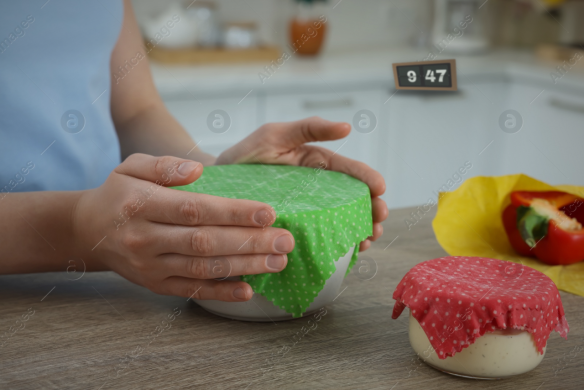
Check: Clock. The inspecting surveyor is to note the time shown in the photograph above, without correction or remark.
9:47
